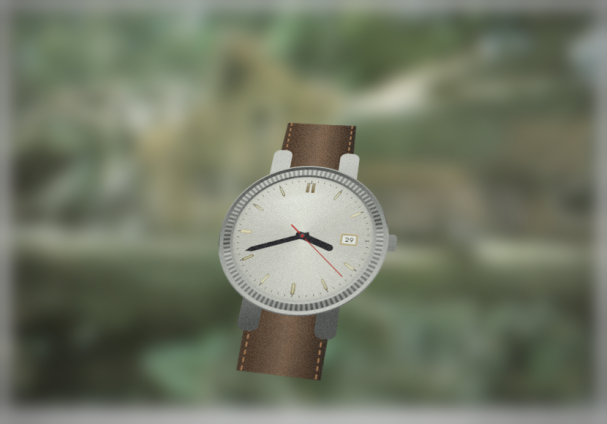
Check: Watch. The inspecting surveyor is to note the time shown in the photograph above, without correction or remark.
3:41:22
